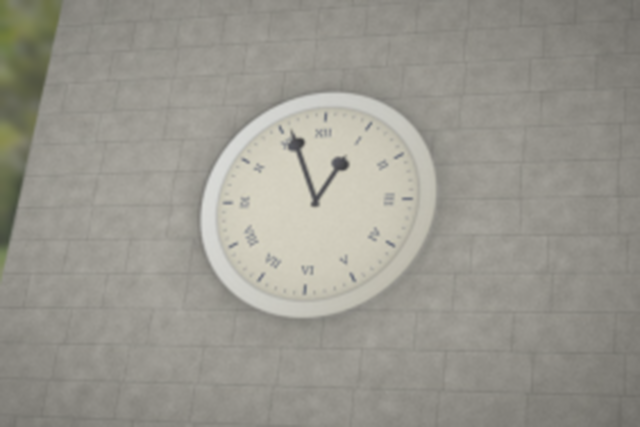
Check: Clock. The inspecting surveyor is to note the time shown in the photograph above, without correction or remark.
12:56
